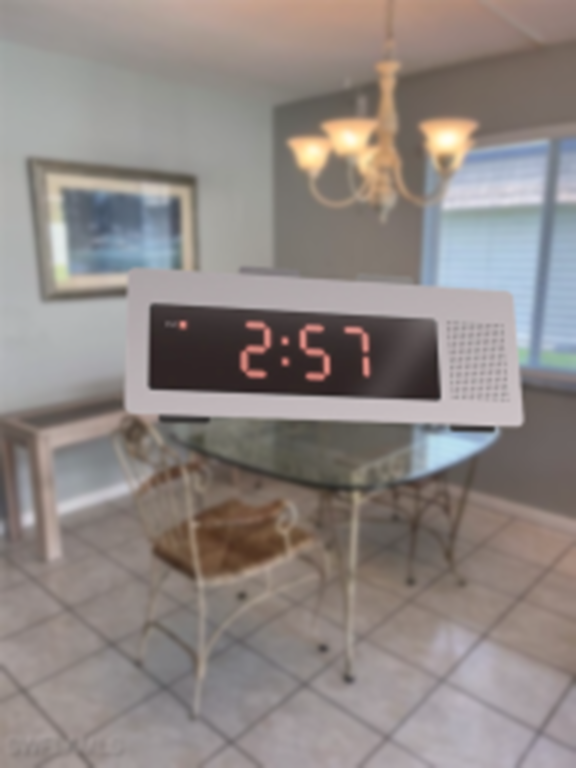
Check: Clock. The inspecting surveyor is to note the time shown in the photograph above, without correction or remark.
2:57
